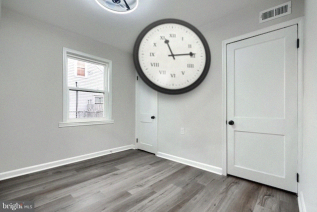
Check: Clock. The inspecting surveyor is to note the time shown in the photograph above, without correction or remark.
11:14
